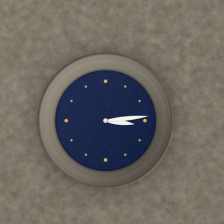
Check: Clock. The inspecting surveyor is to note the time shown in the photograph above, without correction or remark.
3:14
